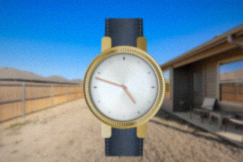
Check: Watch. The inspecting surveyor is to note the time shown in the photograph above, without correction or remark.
4:48
